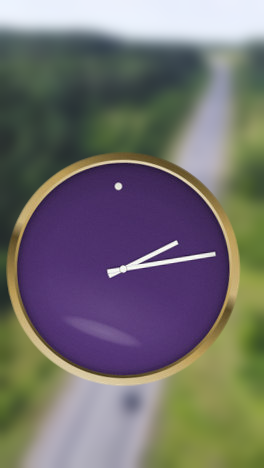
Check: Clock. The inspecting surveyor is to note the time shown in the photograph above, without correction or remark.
2:14
